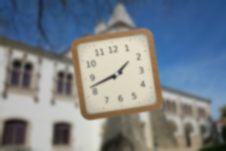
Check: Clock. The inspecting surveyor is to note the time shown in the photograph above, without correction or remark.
1:42
